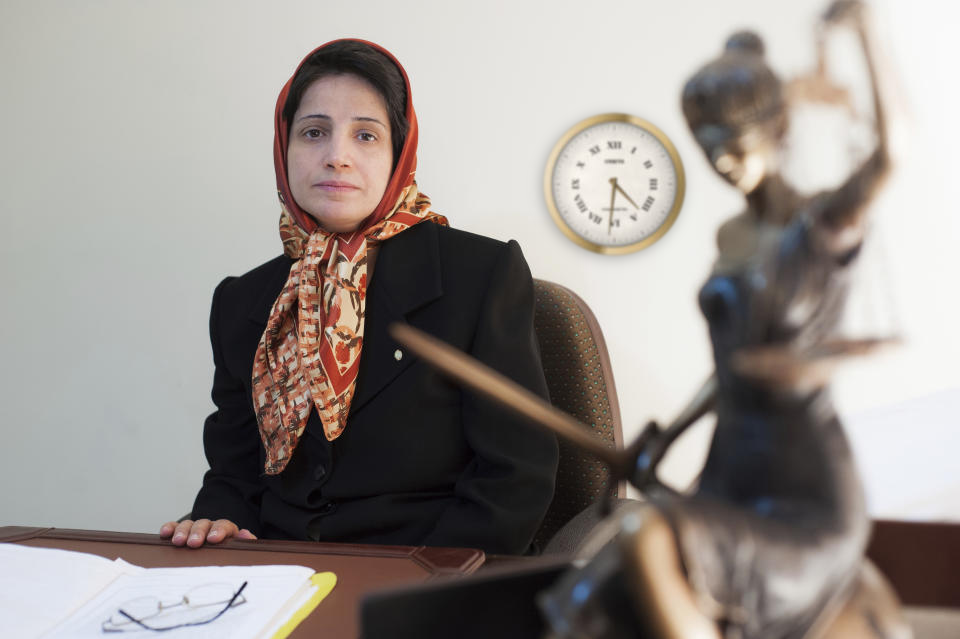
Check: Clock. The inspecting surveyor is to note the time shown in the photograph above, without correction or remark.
4:31
